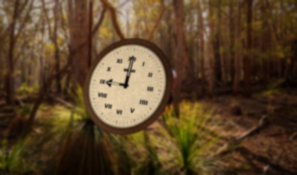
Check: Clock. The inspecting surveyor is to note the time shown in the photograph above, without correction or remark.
9:00
